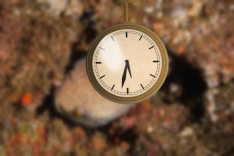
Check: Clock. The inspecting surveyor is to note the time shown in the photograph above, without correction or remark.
5:32
